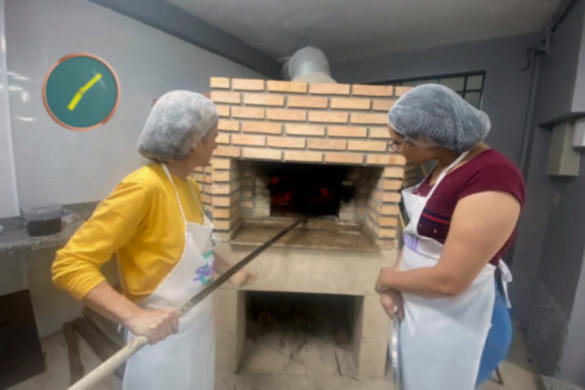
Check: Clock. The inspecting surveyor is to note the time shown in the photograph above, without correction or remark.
7:08
